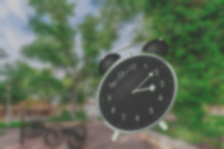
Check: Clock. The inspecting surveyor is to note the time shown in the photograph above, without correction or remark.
3:09
